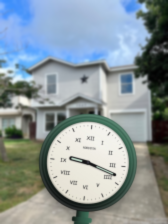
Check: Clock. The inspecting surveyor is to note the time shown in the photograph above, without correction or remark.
9:18
